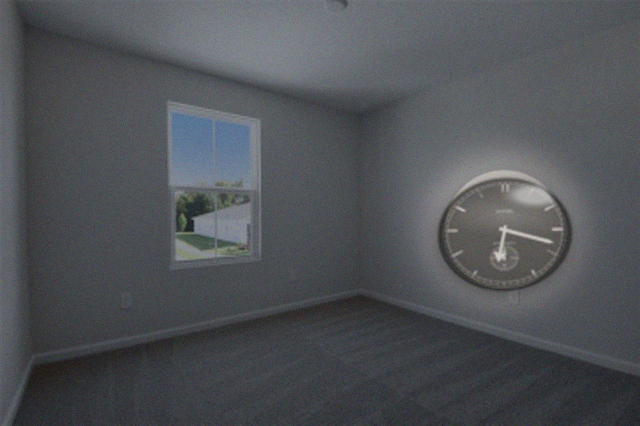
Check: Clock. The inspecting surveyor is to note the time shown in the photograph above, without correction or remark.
6:18
